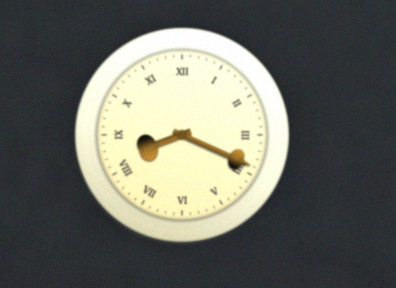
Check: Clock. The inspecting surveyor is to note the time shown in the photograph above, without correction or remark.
8:19
